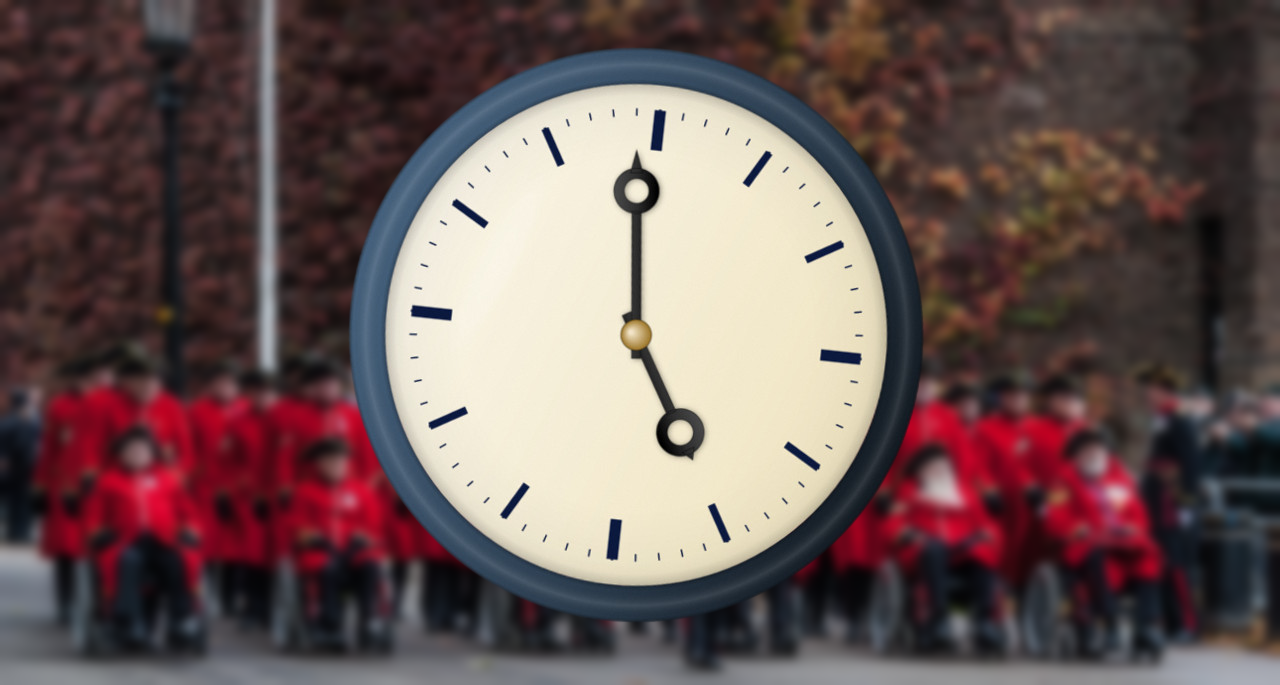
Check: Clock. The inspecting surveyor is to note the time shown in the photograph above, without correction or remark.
4:59
